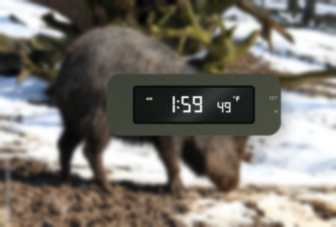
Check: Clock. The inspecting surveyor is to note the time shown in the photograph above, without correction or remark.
1:59
